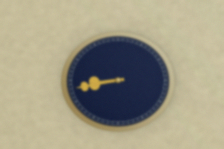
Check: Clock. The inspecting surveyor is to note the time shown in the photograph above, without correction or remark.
8:43
